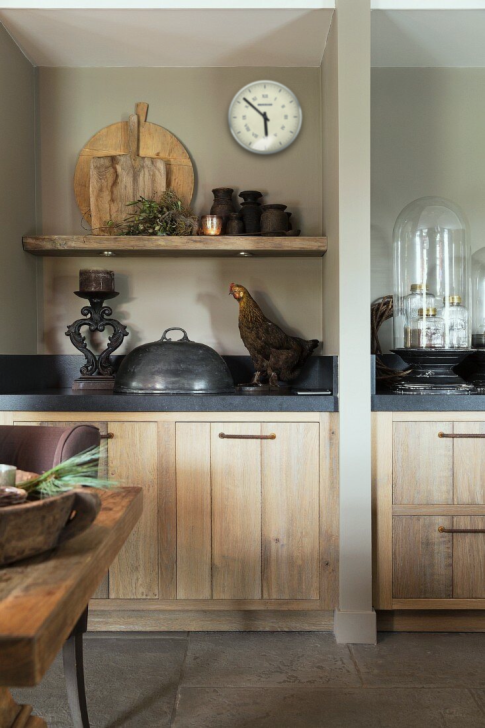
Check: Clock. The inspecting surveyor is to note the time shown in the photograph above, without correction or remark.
5:52
